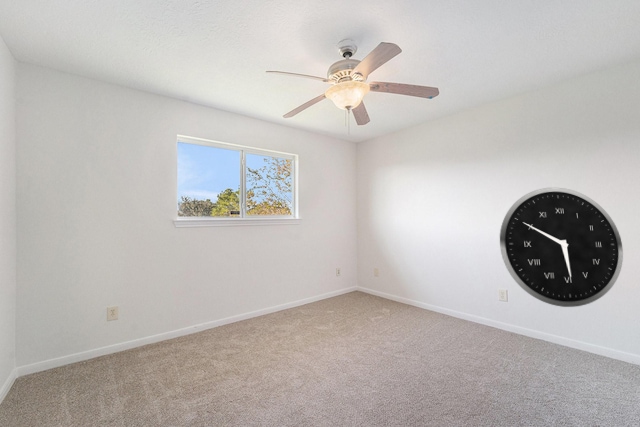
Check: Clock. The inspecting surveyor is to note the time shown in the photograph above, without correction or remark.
5:50
